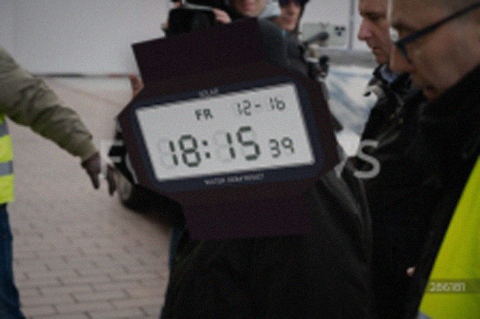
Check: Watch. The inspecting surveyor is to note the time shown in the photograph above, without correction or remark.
18:15:39
